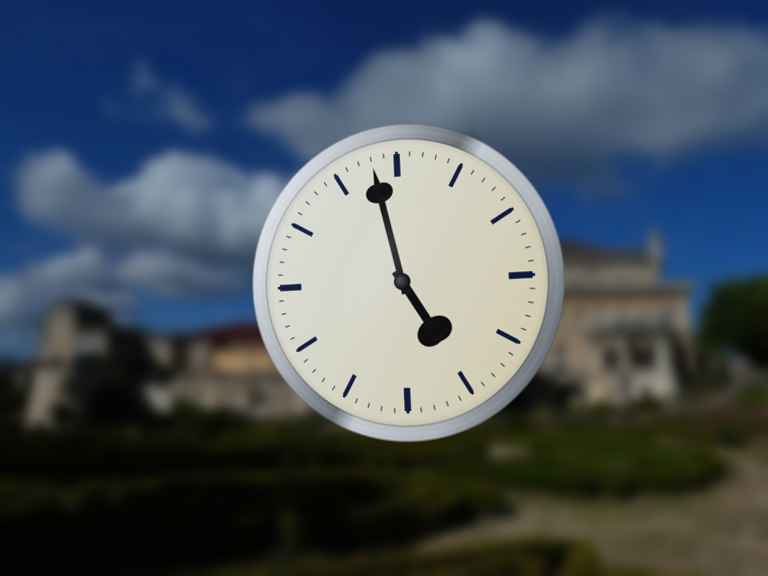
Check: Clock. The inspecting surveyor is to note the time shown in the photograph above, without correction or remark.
4:58
